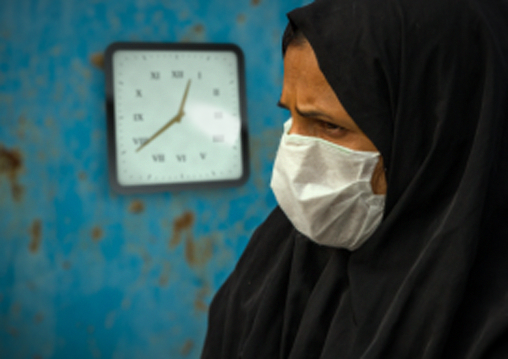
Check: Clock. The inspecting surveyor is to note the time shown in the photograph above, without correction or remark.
12:39
